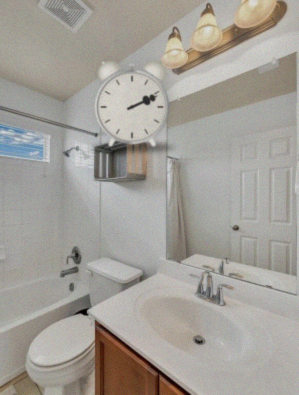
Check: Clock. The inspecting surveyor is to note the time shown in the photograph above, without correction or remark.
2:11
